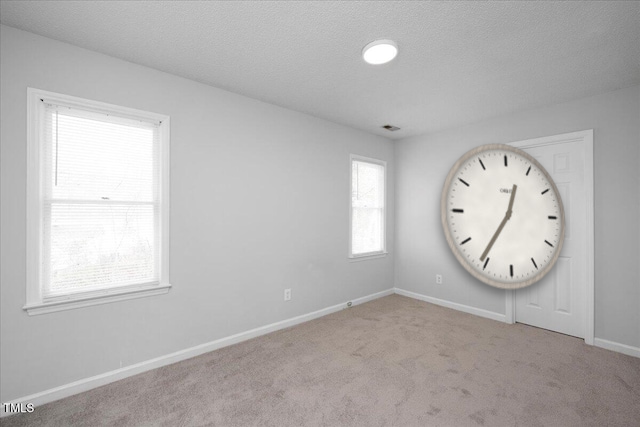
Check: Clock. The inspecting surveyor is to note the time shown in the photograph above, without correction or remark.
12:36
